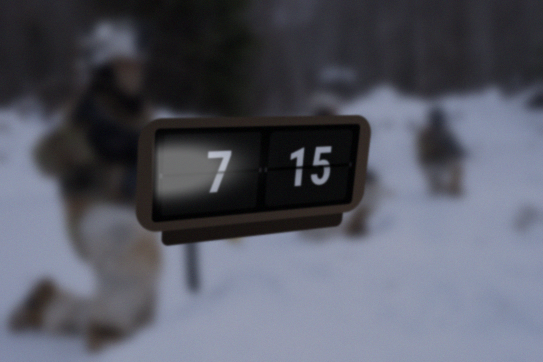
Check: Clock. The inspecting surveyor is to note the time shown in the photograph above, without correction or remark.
7:15
